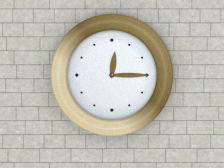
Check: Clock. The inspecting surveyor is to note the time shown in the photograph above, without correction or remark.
12:15
